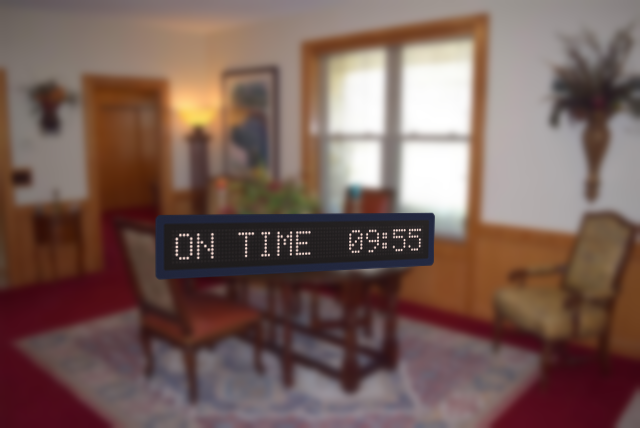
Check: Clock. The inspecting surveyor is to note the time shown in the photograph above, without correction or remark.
9:55
